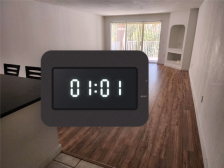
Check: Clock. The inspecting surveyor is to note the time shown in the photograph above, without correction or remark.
1:01
